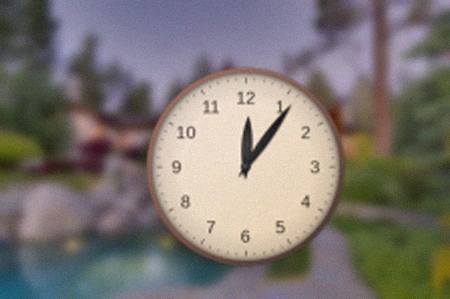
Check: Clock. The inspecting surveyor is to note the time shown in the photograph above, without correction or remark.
12:06
